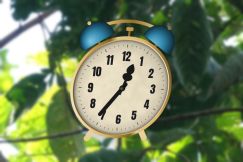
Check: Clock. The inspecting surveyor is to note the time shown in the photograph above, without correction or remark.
12:36
